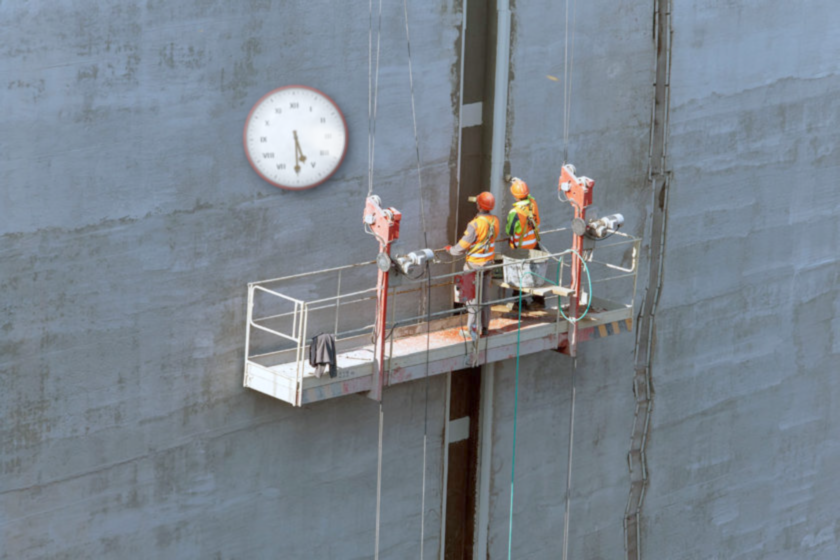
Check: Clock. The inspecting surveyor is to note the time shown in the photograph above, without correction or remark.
5:30
